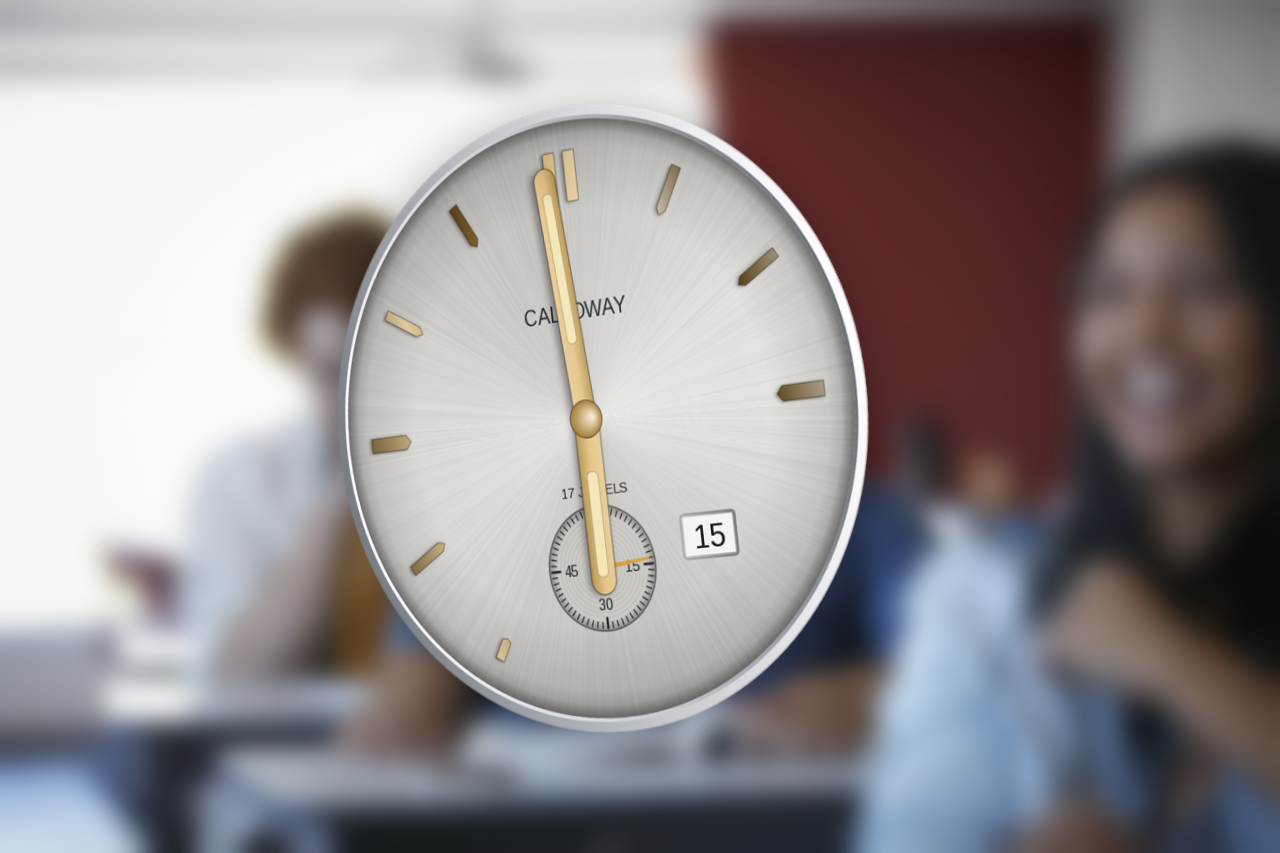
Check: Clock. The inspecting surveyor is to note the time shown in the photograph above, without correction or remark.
5:59:14
